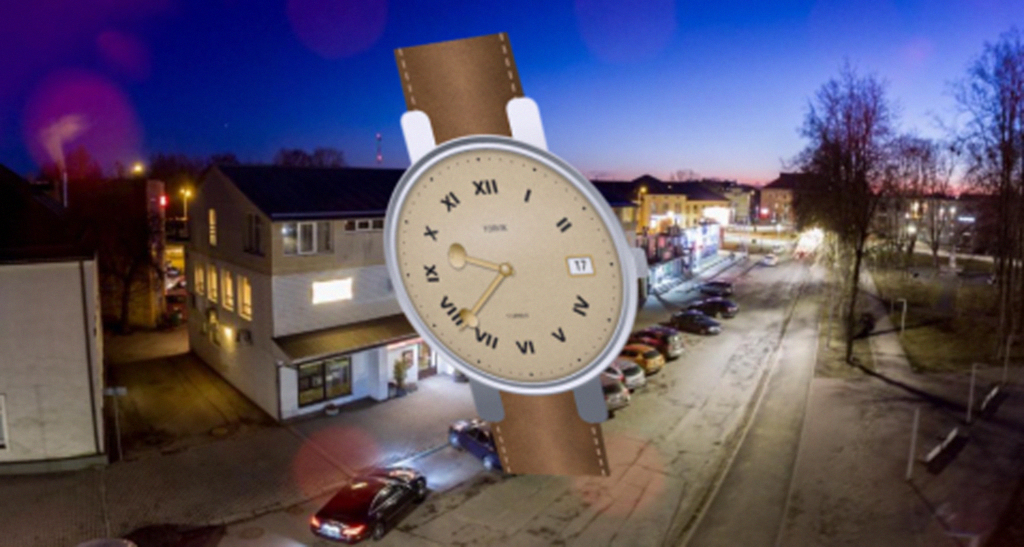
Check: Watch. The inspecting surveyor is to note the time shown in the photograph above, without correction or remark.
9:38
